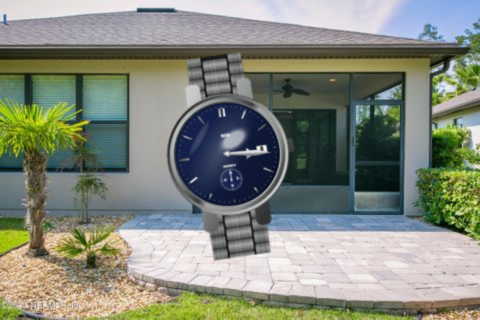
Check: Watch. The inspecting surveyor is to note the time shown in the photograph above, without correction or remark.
3:16
